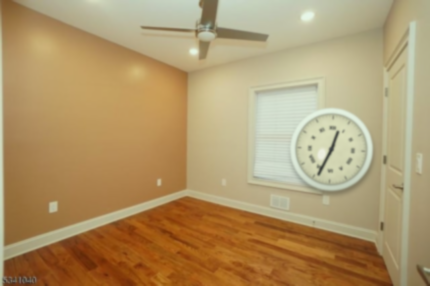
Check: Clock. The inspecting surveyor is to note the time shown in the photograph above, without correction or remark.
12:34
